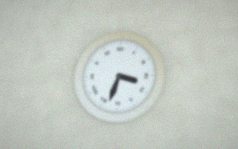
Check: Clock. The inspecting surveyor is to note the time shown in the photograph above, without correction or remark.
3:33
